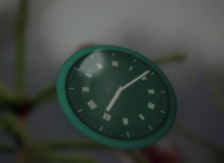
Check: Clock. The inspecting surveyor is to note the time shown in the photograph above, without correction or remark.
7:09
